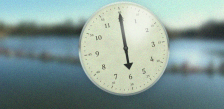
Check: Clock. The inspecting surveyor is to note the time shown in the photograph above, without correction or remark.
6:00
